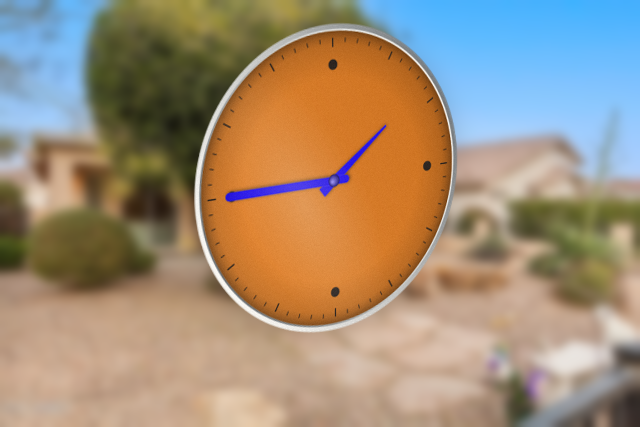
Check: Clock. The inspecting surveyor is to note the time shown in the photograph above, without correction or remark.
1:45
